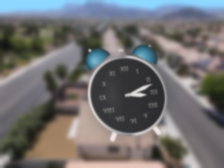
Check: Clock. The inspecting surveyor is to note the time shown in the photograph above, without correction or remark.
3:12
